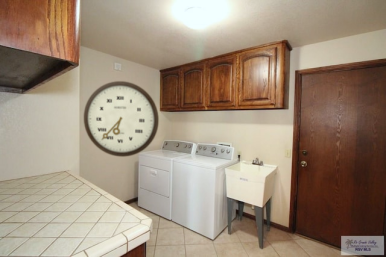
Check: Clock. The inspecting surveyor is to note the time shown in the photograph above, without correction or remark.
6:37
